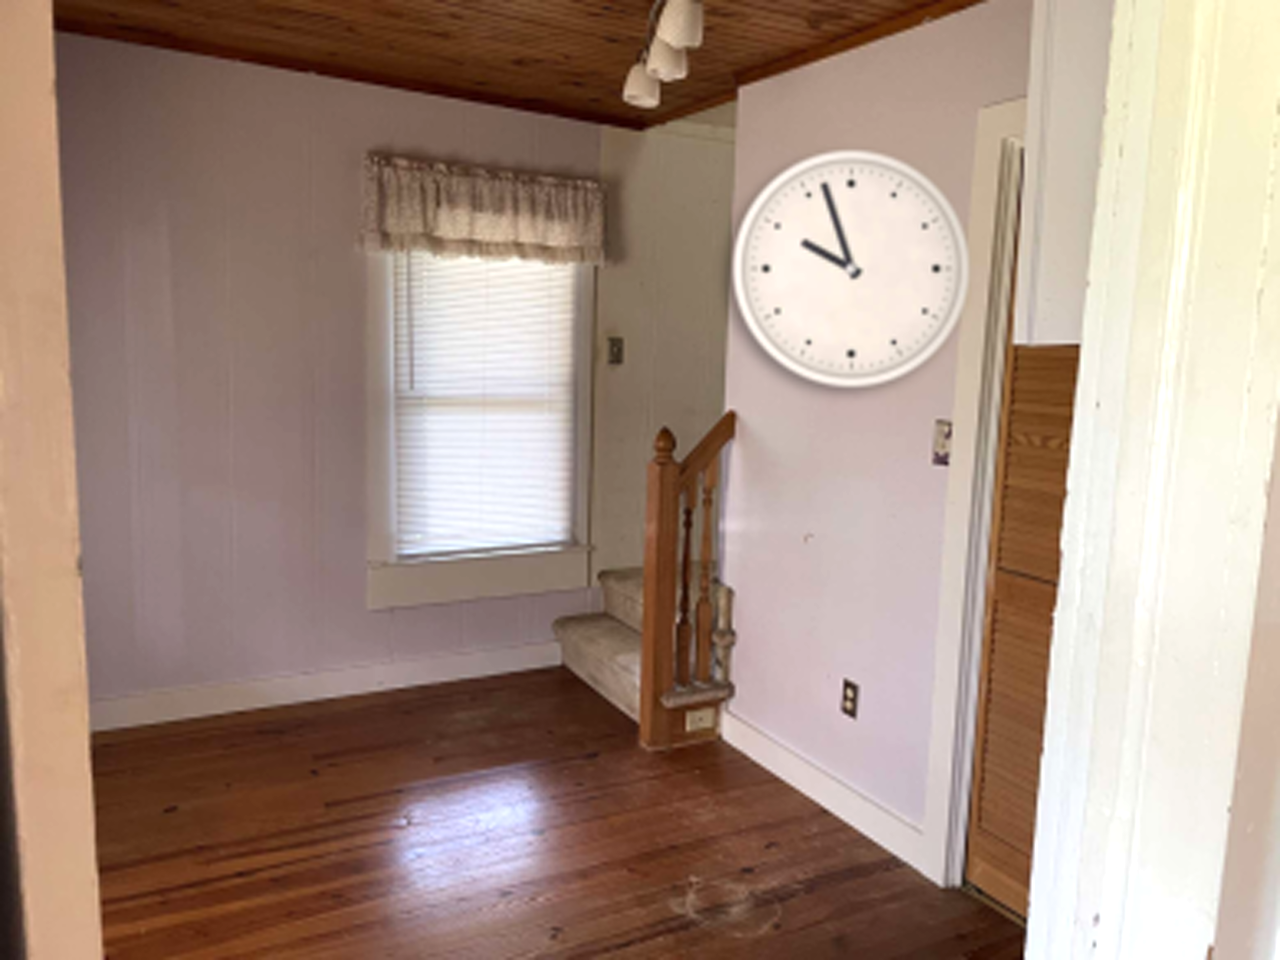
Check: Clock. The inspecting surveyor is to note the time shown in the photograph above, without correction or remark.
9:57
